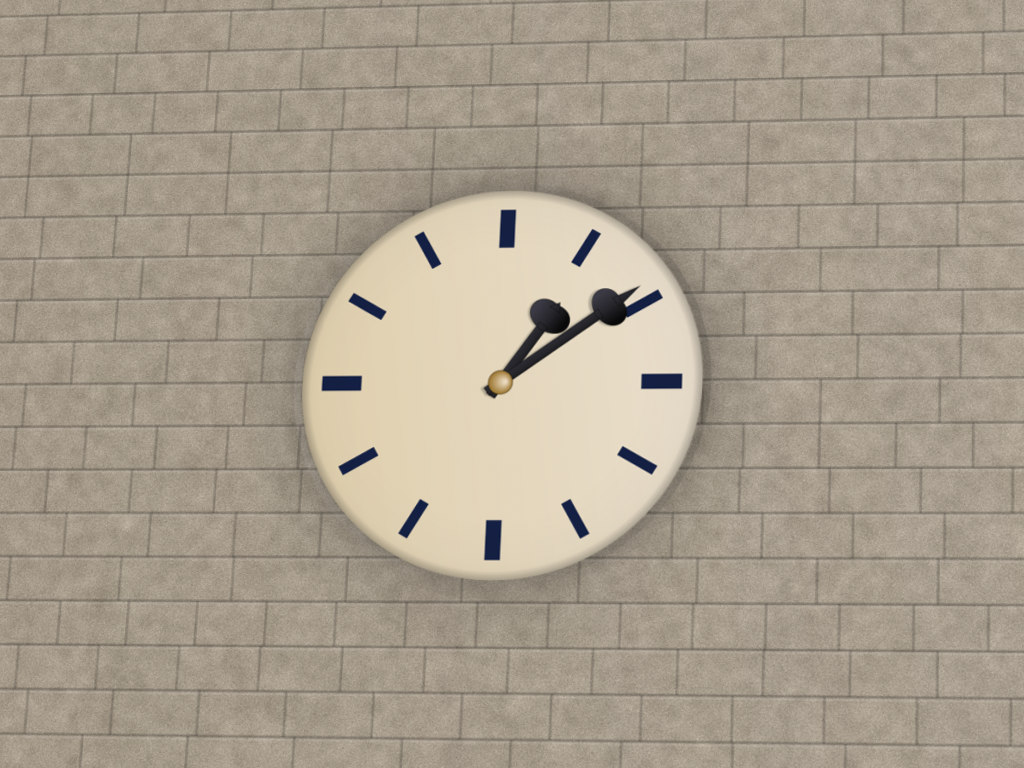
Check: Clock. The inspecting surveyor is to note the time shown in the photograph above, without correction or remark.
1:09
